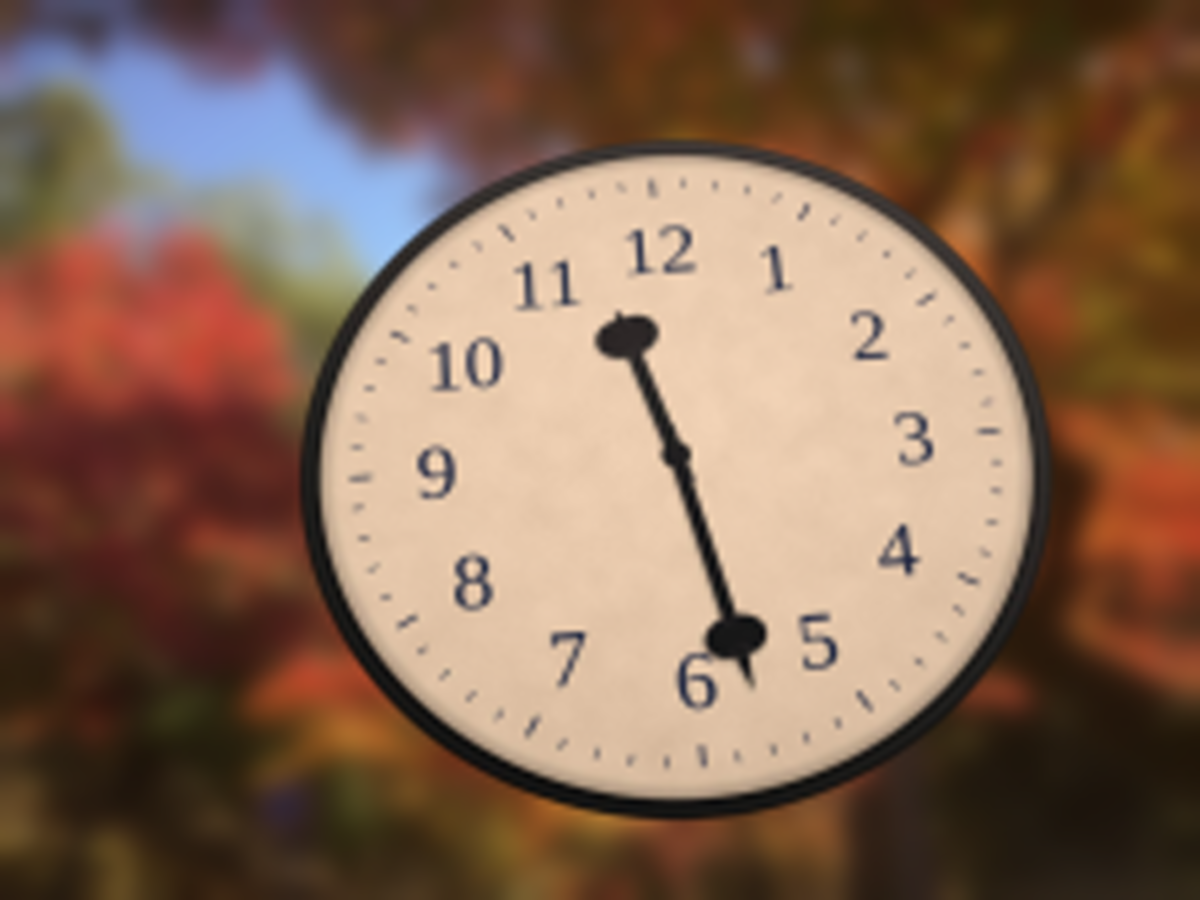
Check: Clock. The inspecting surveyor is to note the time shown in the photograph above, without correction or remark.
11:28
